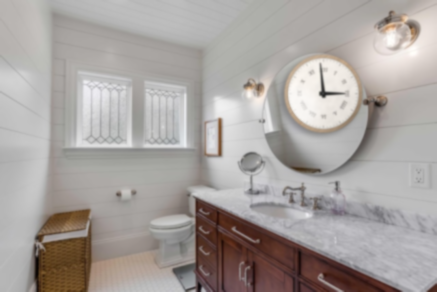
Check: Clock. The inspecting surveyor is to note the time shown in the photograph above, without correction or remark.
2:59
